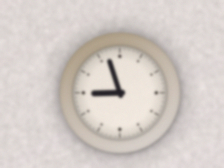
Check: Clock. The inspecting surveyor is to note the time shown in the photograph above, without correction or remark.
8:57
